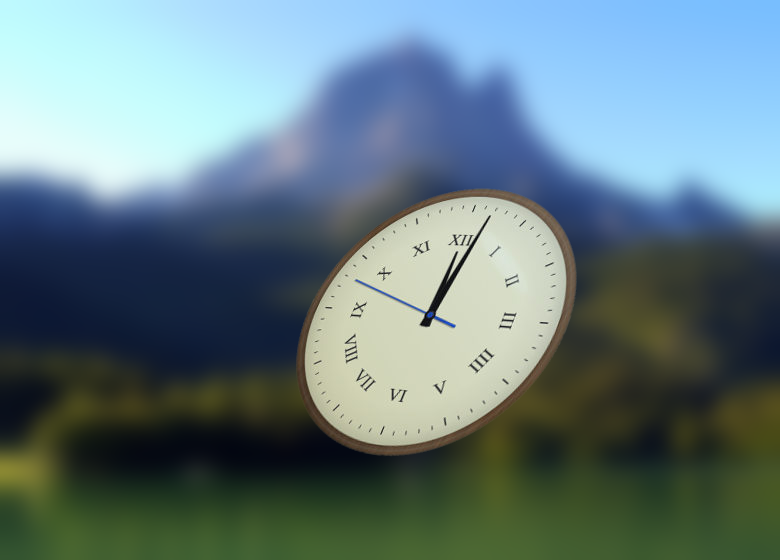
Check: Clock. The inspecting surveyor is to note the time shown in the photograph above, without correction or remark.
12:01:48
